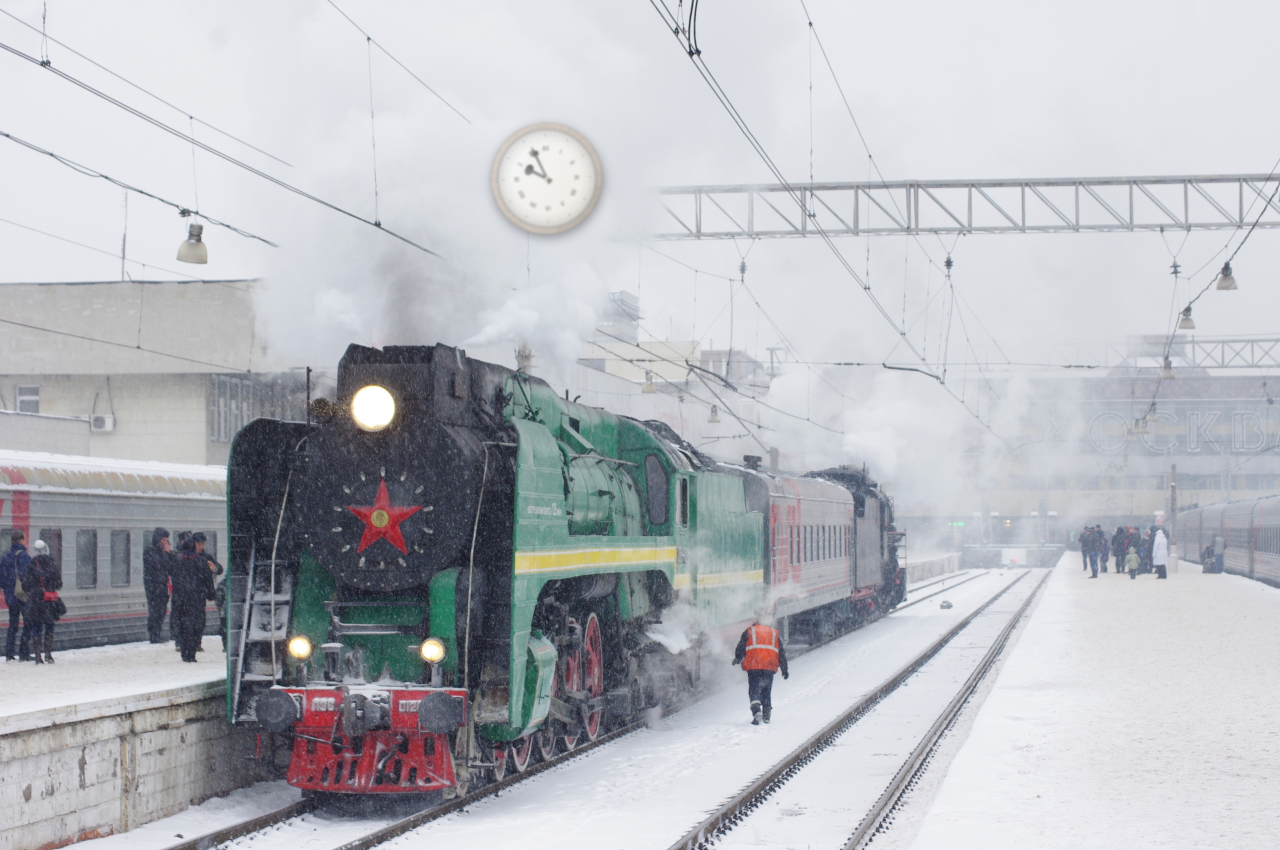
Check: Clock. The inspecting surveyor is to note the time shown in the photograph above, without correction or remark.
9:56
